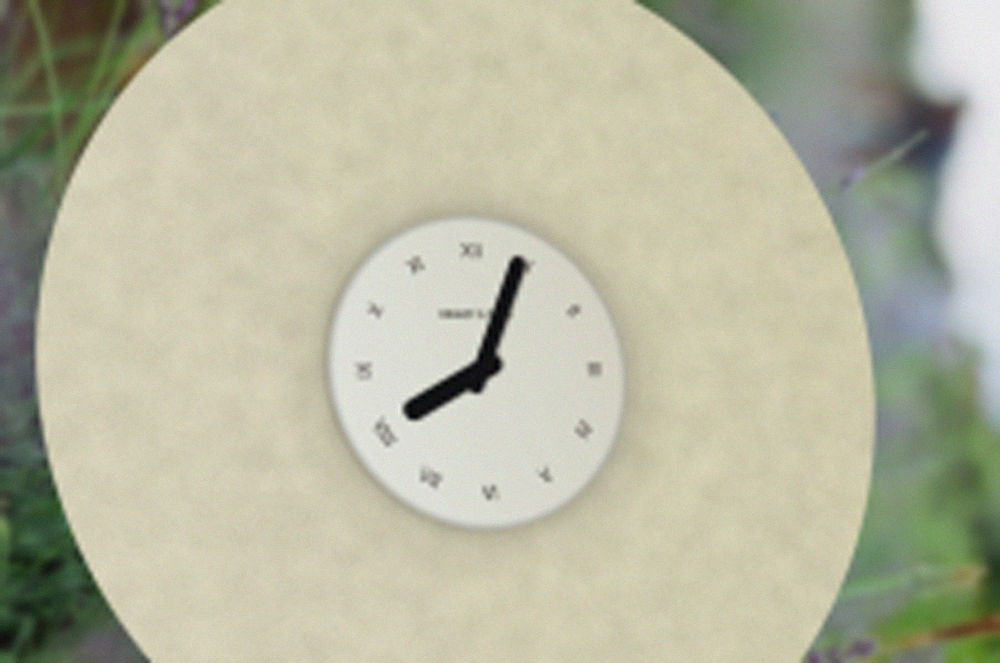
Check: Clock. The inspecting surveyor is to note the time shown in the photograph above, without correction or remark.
8:04
